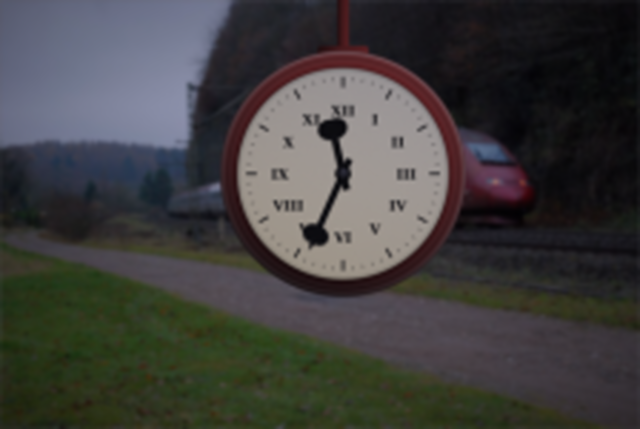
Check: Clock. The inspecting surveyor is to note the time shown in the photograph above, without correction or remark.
11:34
